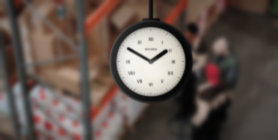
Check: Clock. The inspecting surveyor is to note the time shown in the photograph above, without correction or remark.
1:50
